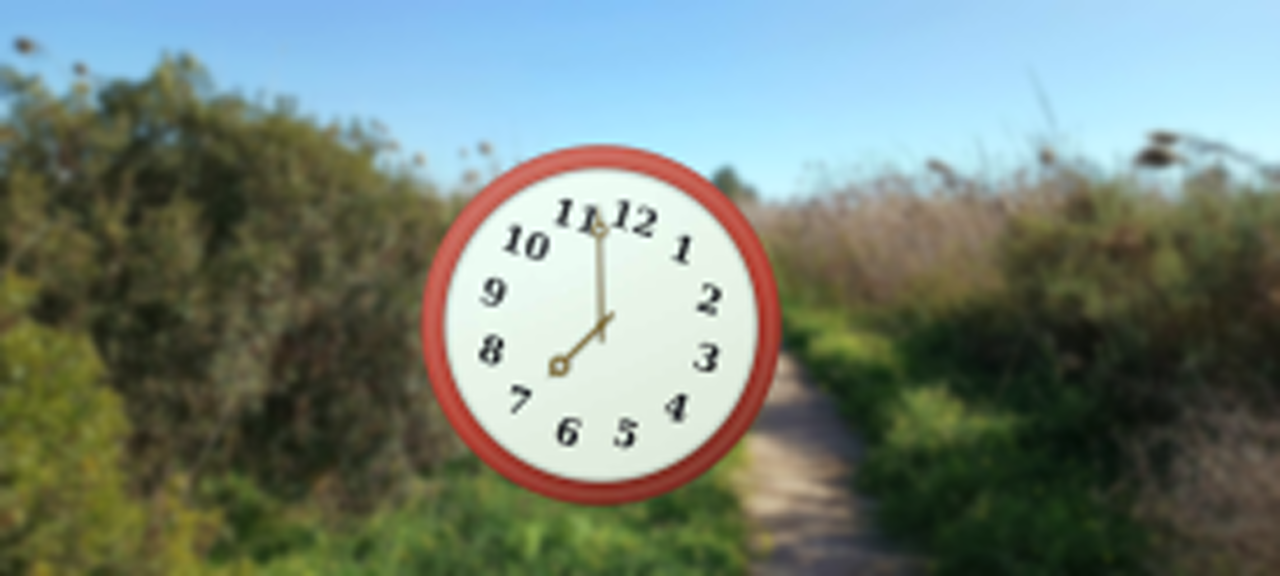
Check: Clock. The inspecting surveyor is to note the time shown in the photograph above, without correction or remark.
6:57
